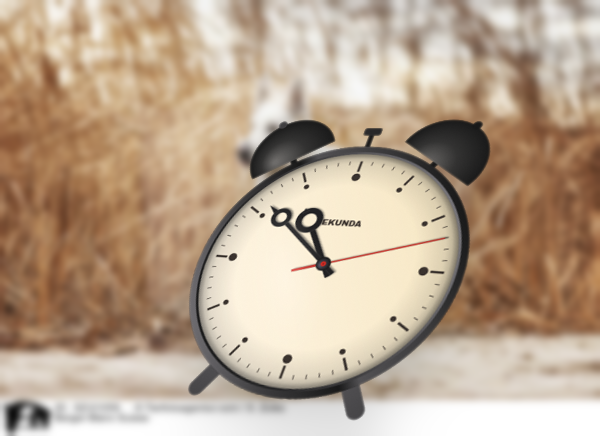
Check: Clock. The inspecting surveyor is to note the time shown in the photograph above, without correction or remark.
10:51:12
